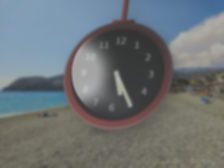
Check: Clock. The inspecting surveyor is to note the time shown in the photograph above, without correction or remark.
5:25
